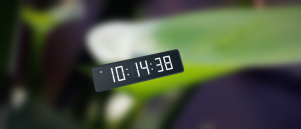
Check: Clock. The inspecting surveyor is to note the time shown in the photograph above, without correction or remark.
10:14:38
